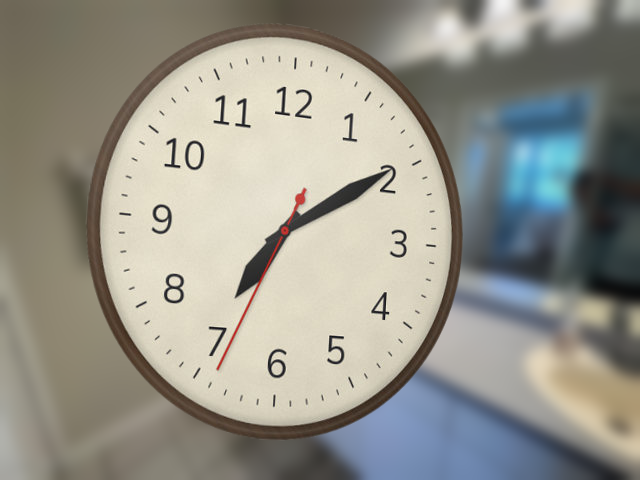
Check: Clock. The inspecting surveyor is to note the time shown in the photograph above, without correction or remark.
7:09:34
